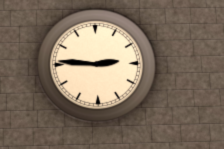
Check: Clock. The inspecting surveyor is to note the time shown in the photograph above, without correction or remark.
2:46
